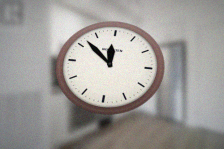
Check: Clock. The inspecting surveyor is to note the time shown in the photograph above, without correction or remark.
11:52
